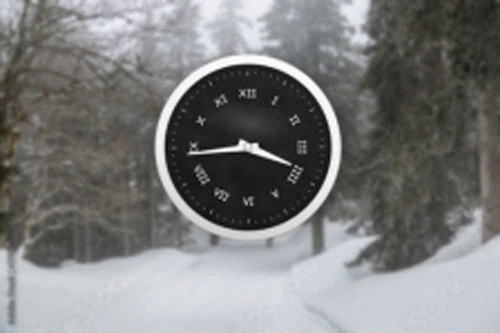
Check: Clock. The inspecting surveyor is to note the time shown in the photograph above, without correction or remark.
3:44
